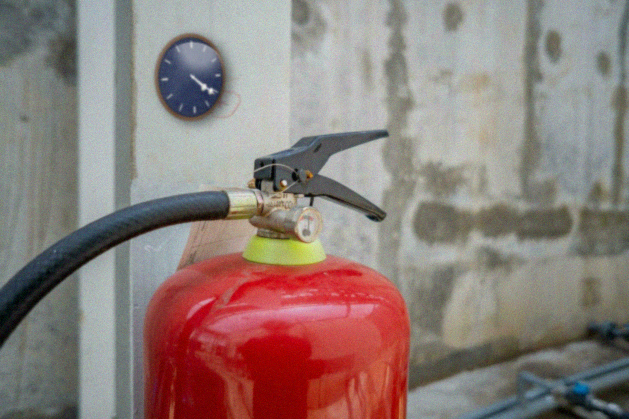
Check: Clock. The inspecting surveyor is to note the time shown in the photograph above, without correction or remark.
4:21
